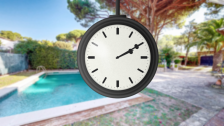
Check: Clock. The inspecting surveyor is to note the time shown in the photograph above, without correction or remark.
2:10
